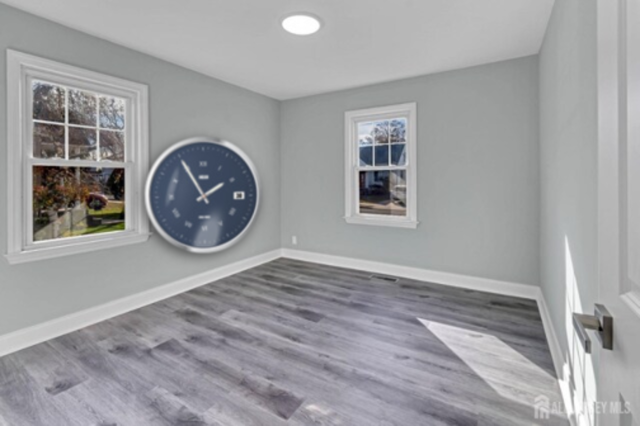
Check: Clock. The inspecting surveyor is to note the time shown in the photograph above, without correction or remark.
1:55
